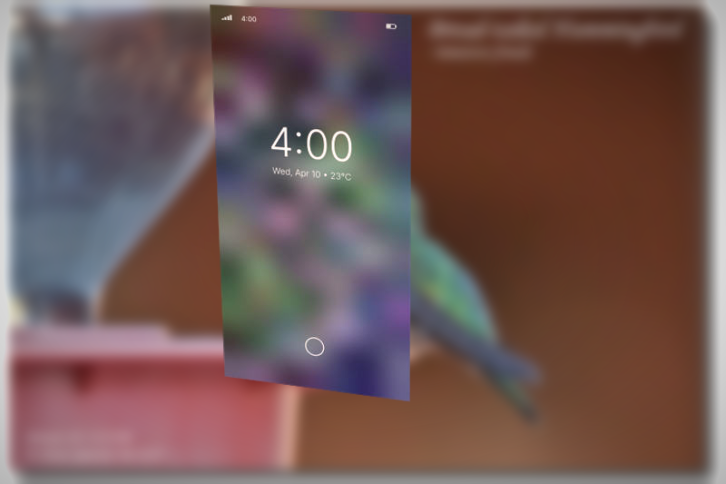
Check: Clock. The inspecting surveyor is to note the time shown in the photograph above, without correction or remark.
4:00
